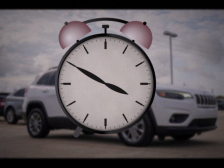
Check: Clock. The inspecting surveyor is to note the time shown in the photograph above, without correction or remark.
3:50
